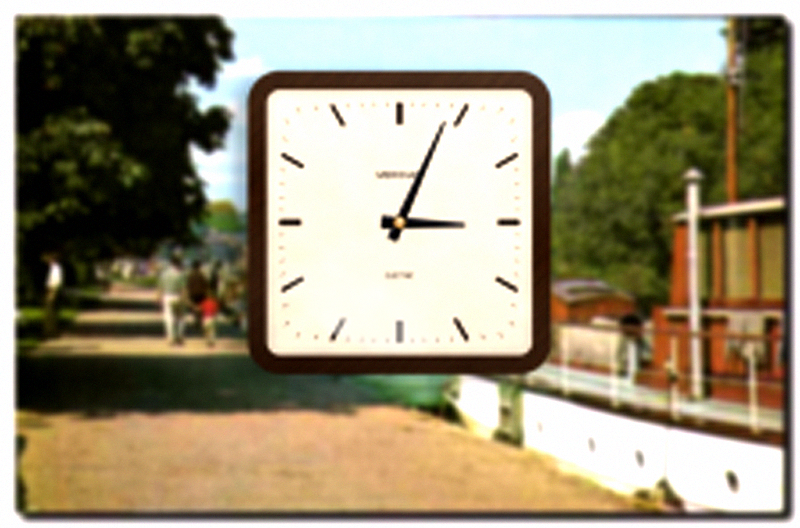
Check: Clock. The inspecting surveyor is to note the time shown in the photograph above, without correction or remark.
3:04
